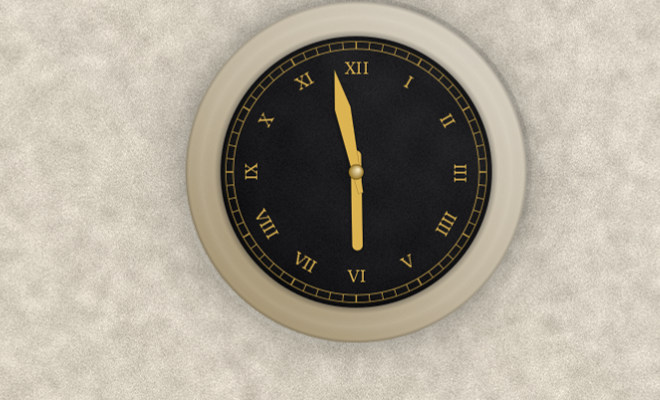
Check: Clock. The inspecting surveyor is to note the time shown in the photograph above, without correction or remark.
5:58
